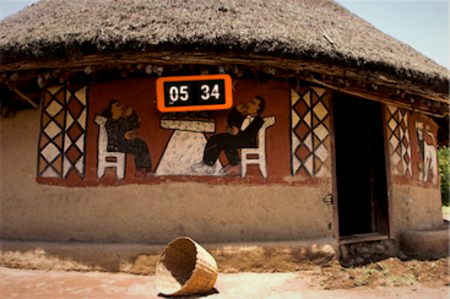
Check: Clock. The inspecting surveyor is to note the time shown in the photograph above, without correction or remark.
5:34
